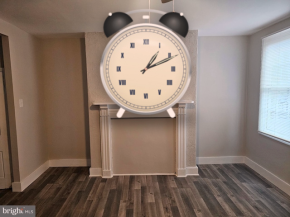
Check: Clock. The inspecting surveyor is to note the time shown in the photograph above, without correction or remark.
1:11
